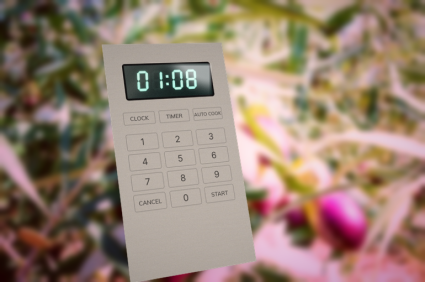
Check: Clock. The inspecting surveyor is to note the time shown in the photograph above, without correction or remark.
1:08
